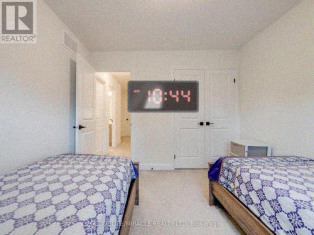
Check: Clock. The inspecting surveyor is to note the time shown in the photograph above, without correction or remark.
10:44
